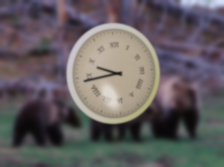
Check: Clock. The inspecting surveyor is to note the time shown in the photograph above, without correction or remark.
9:44
